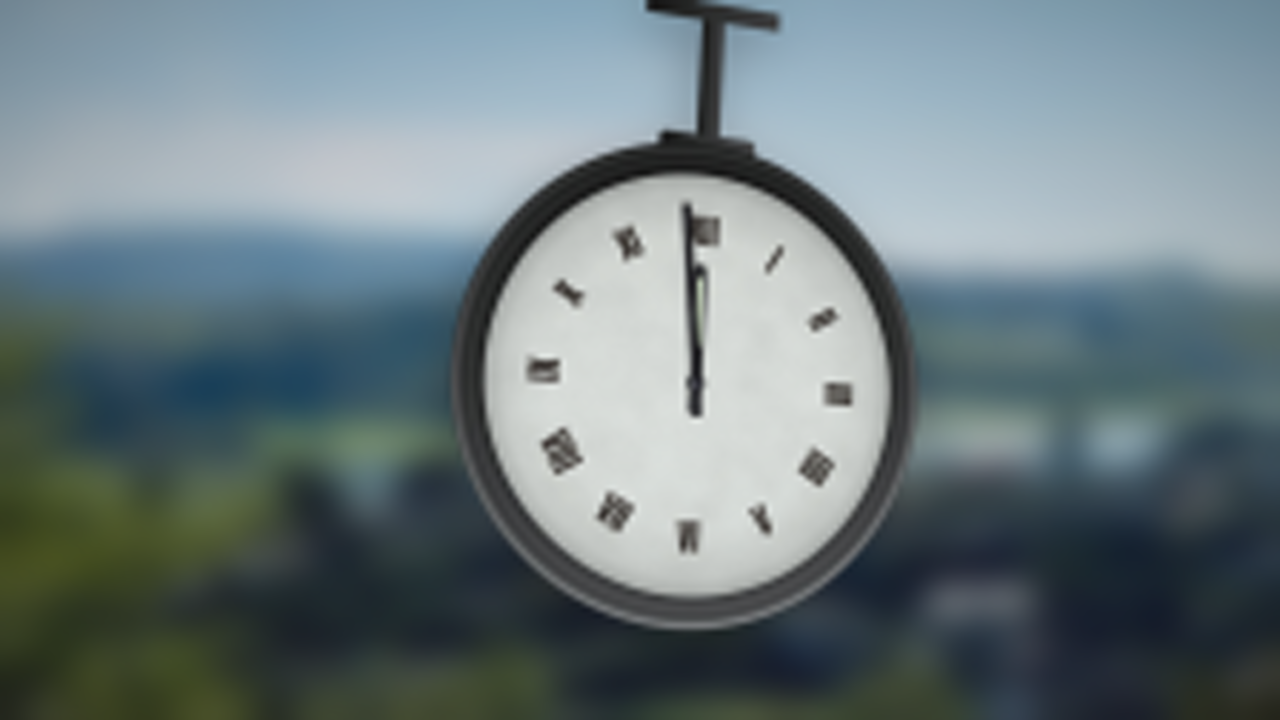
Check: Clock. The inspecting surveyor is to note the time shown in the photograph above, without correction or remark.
11:59
